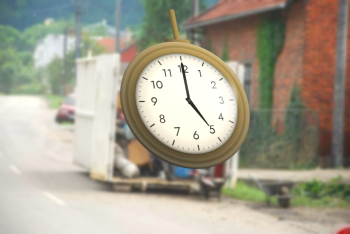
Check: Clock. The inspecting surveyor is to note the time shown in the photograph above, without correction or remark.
5:00
